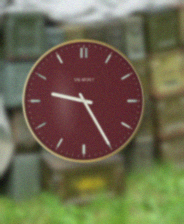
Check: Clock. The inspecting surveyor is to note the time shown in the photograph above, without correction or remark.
9:25
